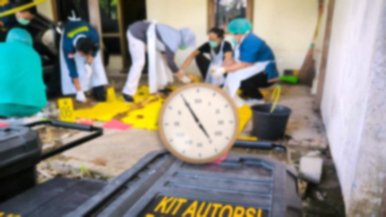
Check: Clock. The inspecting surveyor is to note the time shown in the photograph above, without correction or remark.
4:55
